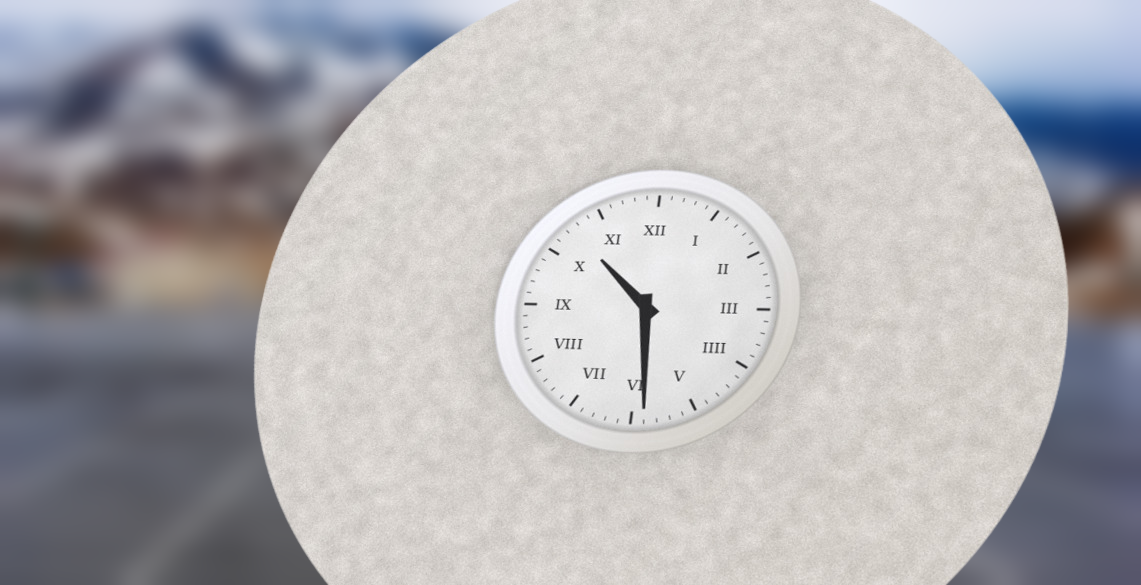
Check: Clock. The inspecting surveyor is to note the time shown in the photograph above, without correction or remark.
10:29
